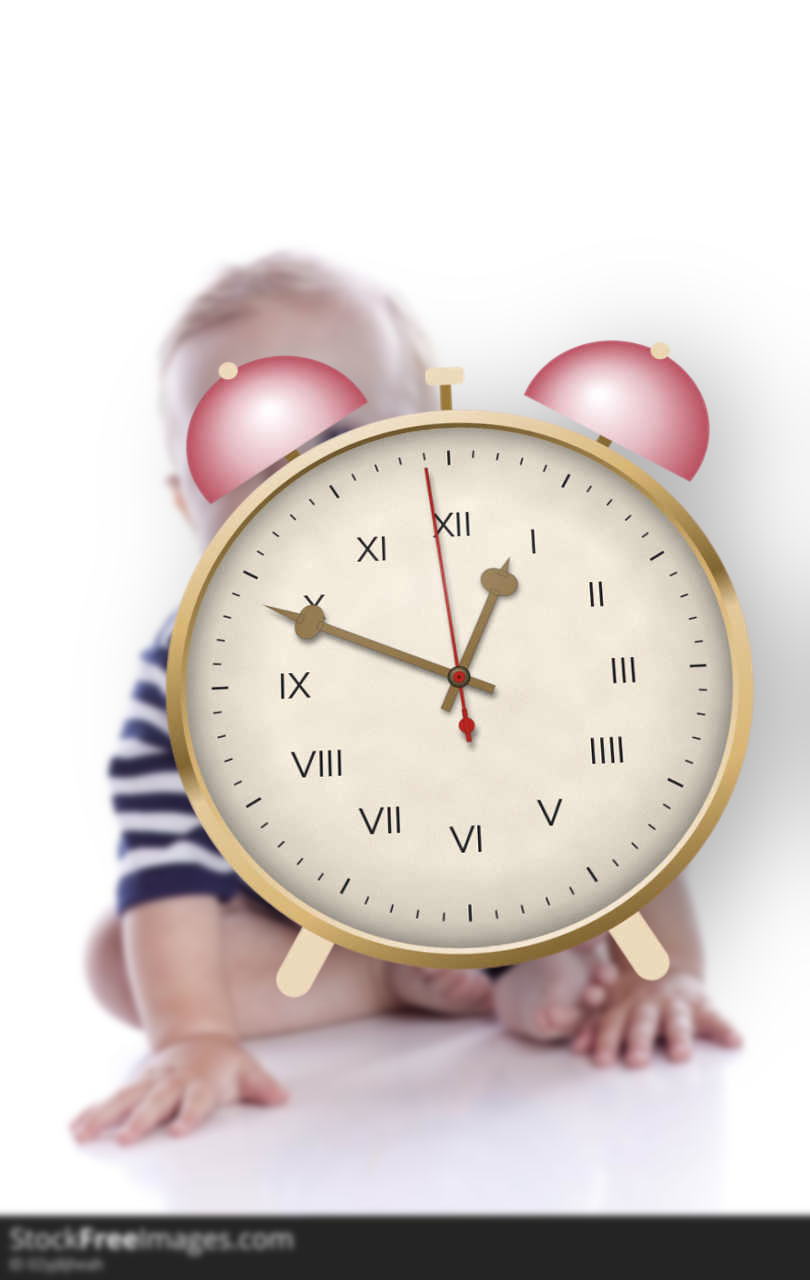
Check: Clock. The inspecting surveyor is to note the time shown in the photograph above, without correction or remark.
12:48:59
